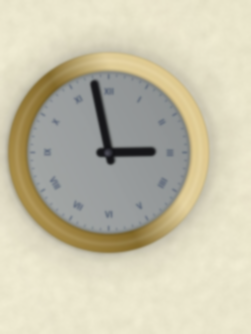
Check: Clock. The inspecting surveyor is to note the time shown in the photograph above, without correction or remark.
2:58
